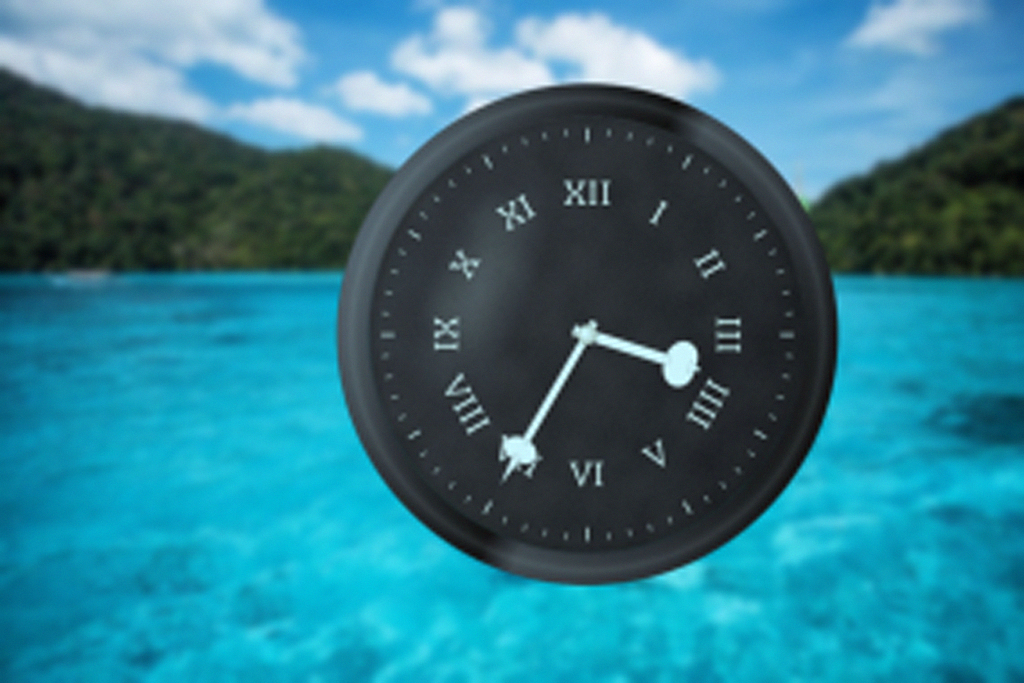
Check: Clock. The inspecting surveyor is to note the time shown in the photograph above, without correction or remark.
3:35
